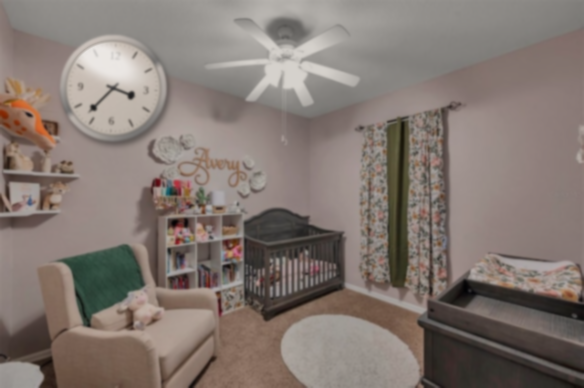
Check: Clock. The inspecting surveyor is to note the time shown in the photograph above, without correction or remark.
3:37
